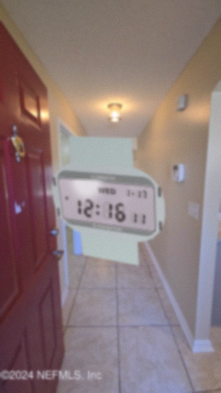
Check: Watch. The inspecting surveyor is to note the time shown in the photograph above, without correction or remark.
12:16:11
